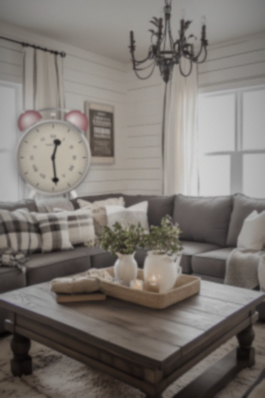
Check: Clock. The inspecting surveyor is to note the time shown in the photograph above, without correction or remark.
12:29
